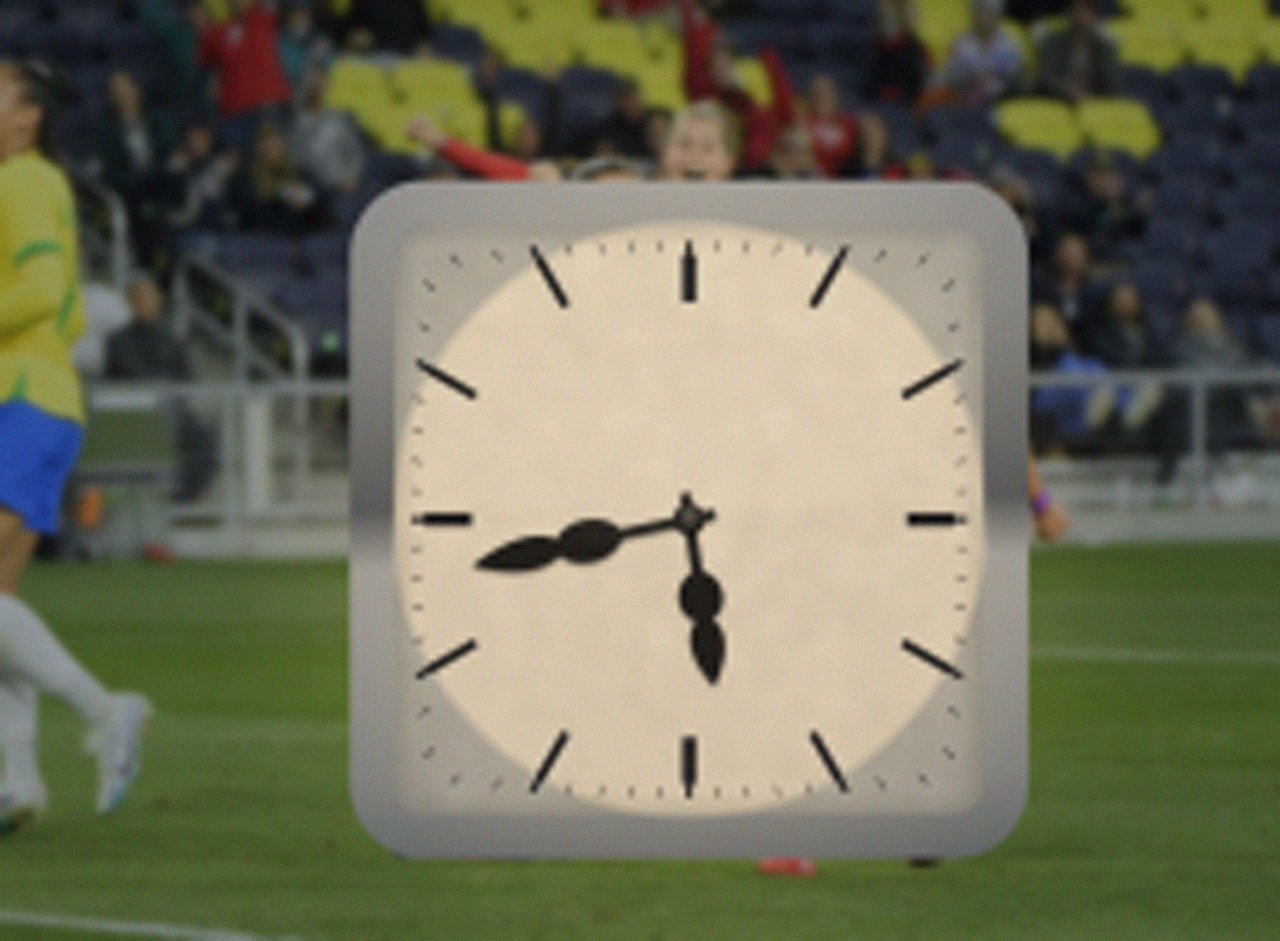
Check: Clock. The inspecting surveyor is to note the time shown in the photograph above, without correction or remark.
5:43
